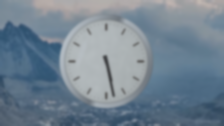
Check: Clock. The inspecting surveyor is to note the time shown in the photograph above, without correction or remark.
5:28
